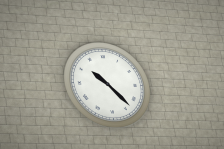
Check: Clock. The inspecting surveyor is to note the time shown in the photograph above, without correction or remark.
10:23
